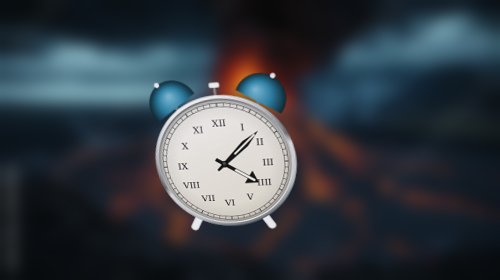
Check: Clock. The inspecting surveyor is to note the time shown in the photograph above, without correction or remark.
4:08
